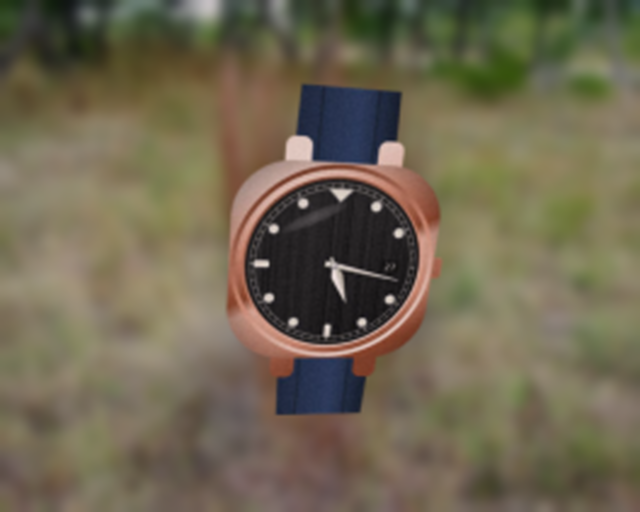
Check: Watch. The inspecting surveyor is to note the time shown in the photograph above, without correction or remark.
5:17
